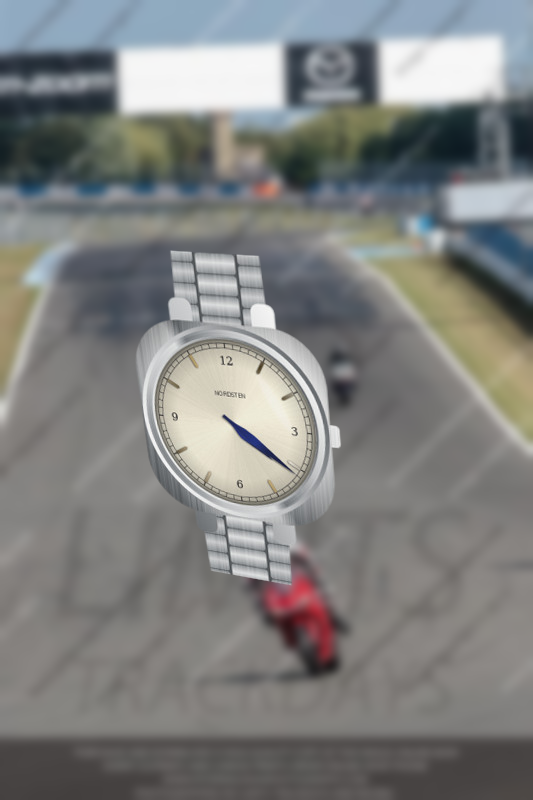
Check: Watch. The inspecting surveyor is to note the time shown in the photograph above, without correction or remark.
4:21
